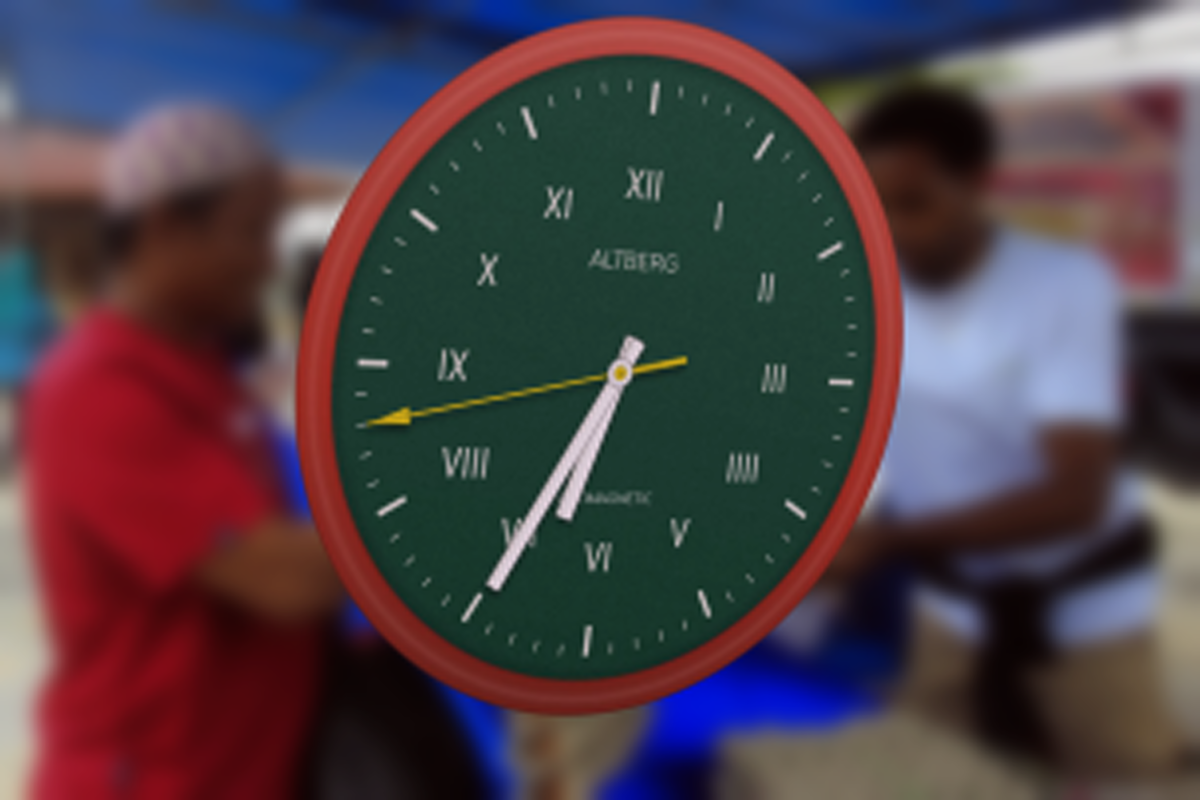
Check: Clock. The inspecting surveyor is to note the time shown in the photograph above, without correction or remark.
6:34:43
